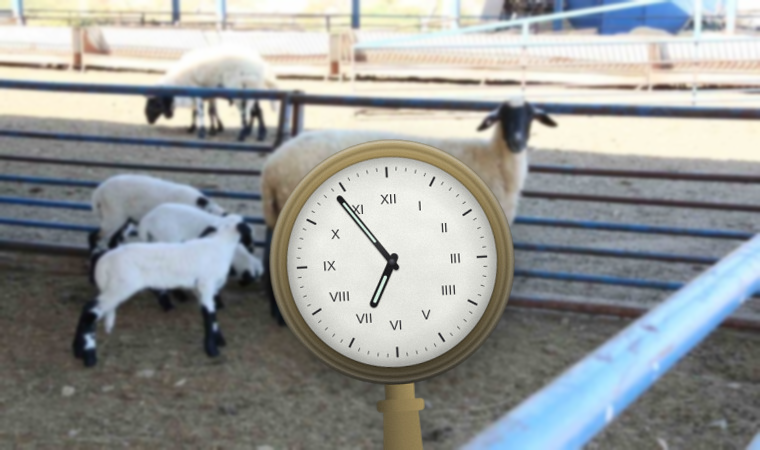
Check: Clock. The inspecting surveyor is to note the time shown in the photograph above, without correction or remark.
6:54
